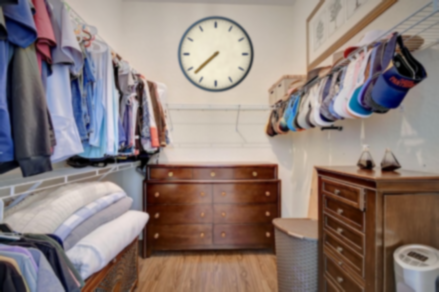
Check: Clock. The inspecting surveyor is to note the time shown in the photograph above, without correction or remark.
7:38
